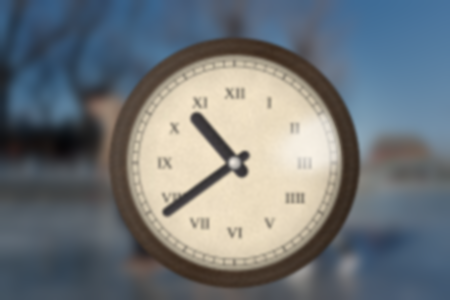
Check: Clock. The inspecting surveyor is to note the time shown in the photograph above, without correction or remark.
10:39
